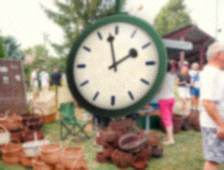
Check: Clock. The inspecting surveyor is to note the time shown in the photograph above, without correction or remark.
1:58
